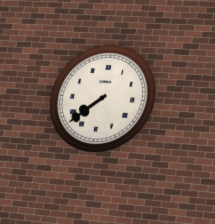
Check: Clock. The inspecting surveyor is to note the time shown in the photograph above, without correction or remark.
7:38
